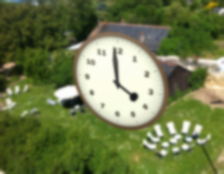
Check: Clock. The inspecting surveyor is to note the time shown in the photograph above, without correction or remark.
3:59
